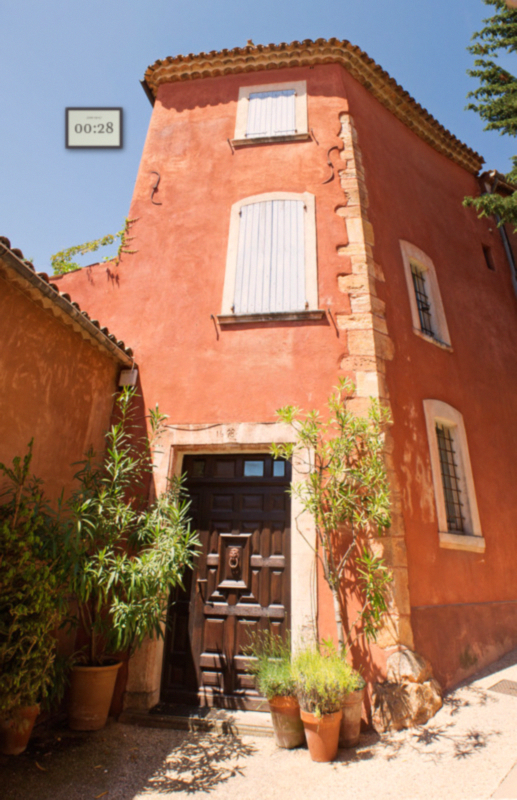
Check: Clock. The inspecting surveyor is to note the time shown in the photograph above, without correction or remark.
0:28
